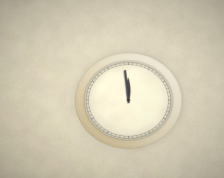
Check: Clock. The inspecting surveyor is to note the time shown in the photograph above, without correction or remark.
11:59
